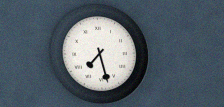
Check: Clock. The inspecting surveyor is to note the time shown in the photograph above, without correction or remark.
7:28
